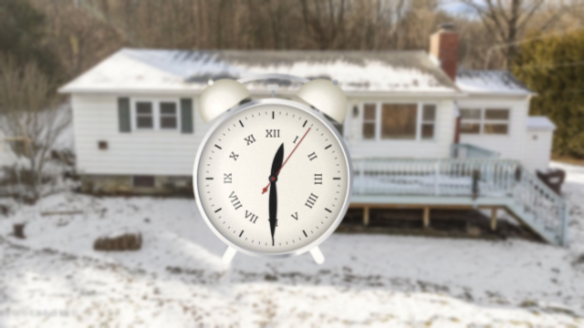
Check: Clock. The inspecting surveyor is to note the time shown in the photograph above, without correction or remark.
12:30:06
